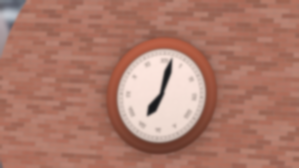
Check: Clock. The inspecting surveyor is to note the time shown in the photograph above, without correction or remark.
7:02
